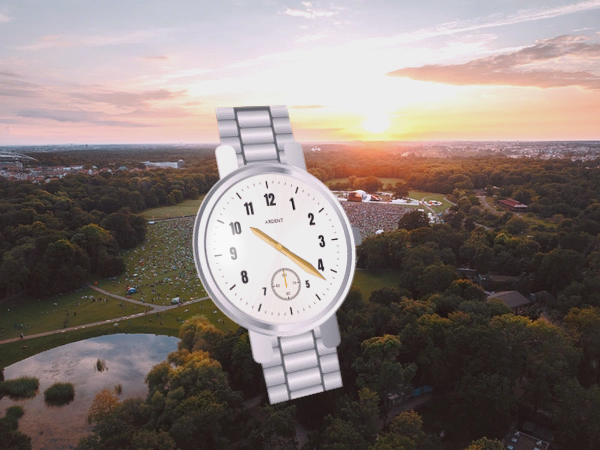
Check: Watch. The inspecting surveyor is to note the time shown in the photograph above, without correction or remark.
10:22
